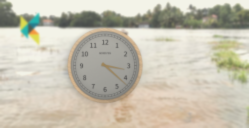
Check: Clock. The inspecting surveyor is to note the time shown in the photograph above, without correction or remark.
3:22
